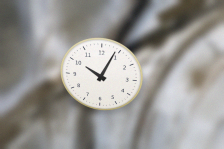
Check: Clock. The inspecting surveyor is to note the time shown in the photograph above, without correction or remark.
10:04
